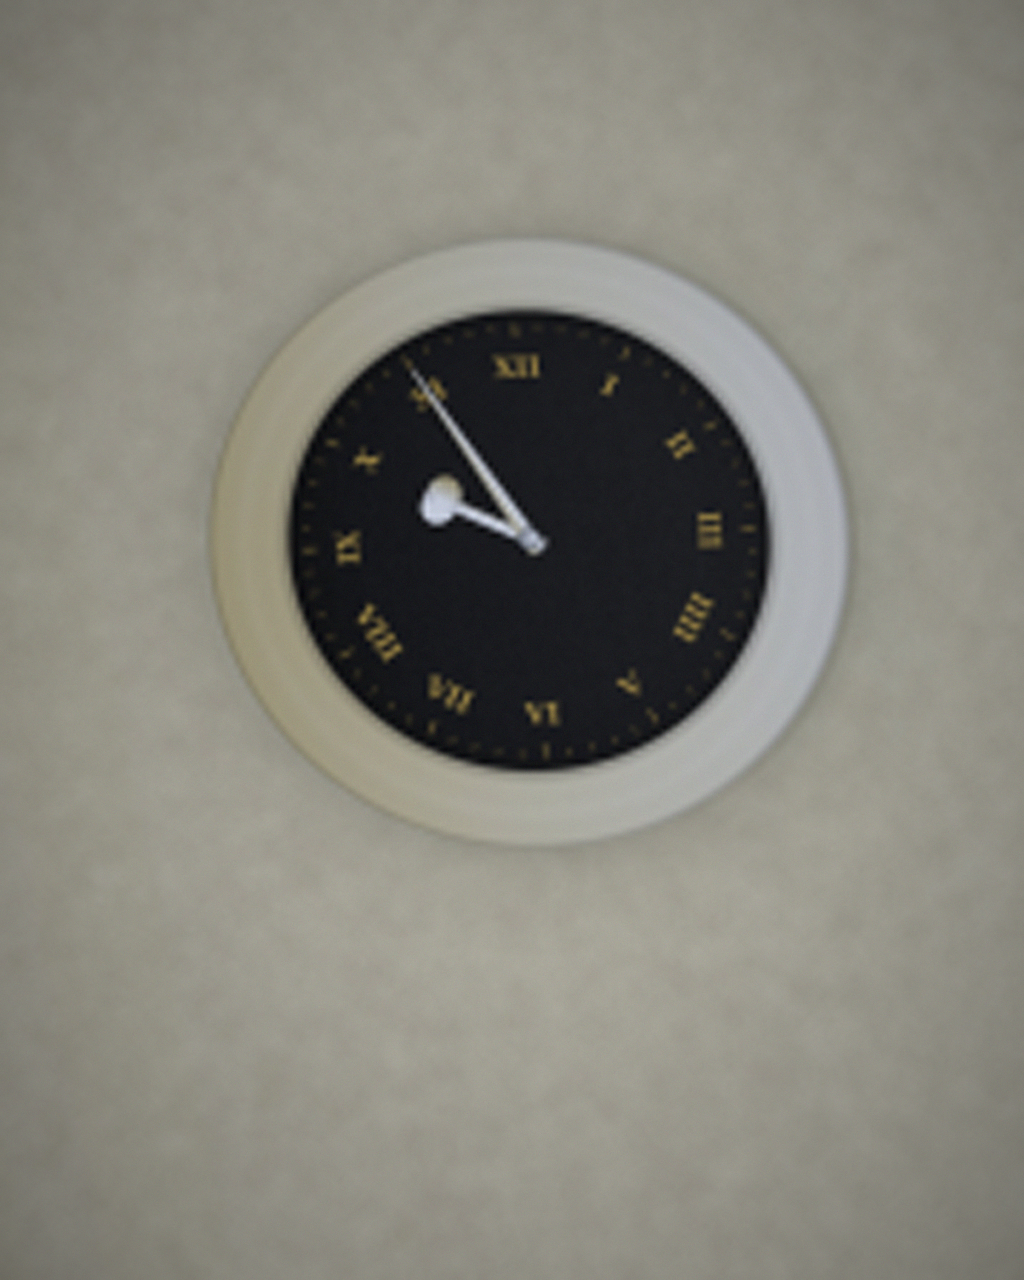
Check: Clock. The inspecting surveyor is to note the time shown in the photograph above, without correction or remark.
9:55
